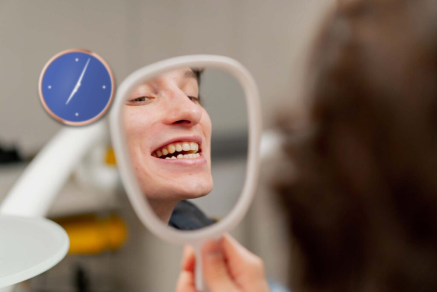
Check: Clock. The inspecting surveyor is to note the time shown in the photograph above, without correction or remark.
7:04
